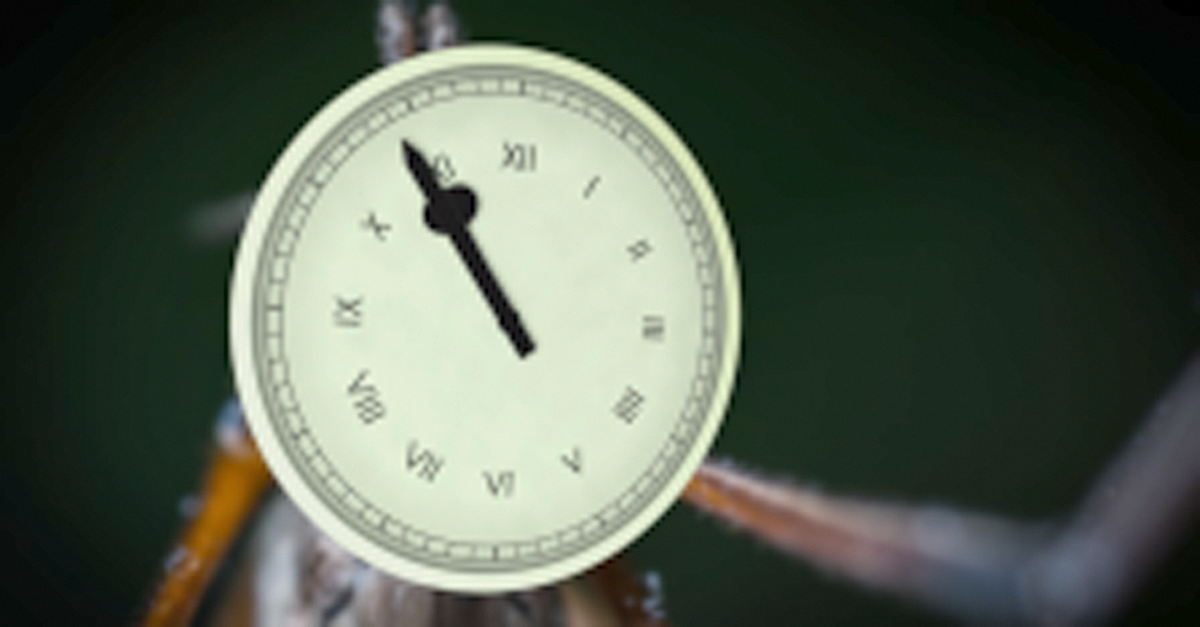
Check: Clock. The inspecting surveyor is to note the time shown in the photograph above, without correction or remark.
10:54
